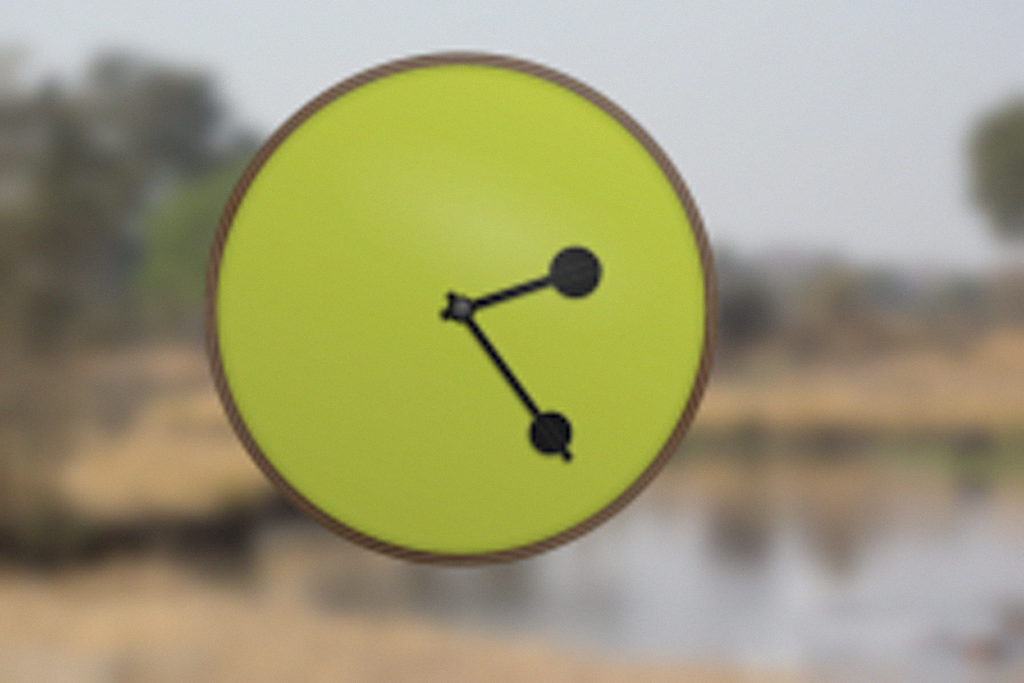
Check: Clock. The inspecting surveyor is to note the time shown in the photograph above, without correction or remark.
2:24
